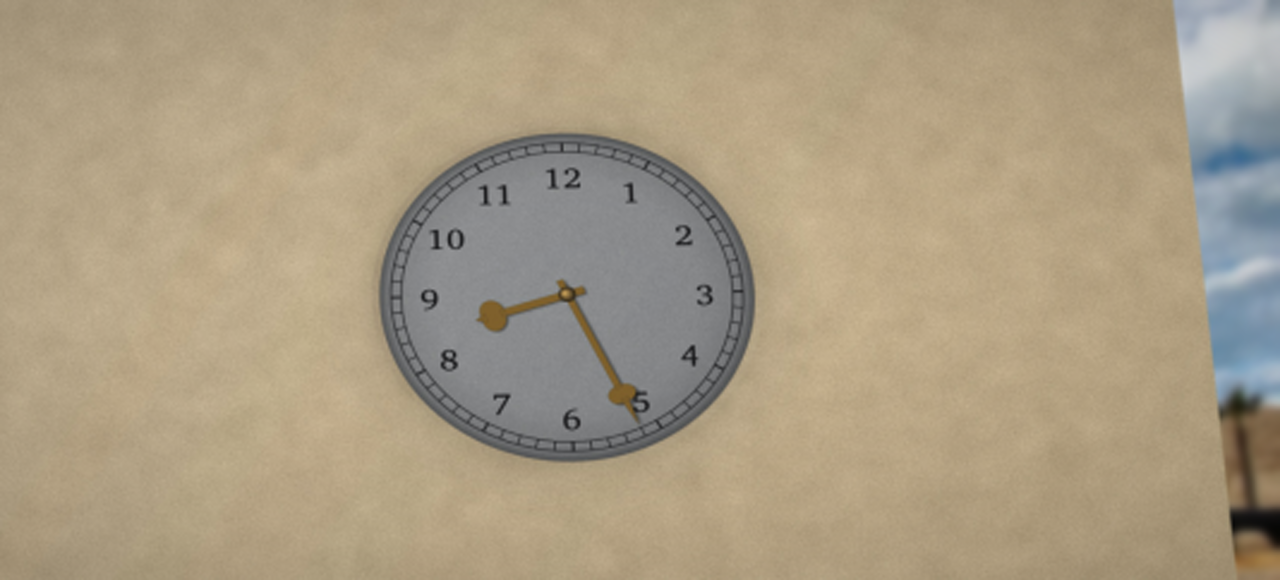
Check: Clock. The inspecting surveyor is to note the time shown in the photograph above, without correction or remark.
8:26
